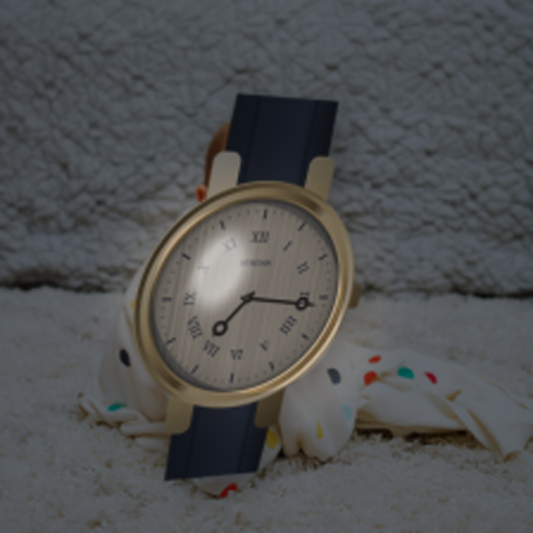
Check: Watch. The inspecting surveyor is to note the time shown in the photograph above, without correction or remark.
7:16
